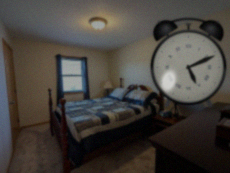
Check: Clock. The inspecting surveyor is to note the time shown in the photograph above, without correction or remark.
5:11
